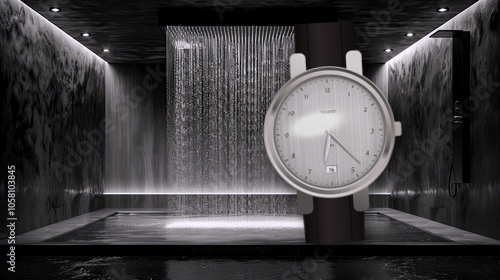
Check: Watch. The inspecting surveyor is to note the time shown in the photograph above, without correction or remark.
6:23
